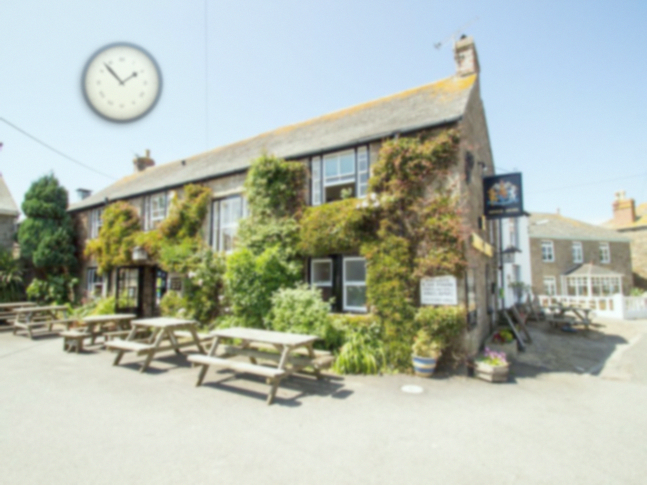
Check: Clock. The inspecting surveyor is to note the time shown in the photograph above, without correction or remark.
1:53
